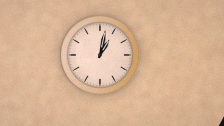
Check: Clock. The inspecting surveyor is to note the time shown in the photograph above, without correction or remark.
1:02
